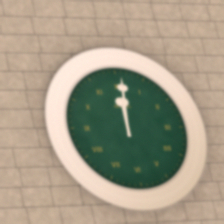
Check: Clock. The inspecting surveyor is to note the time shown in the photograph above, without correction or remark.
12:01
